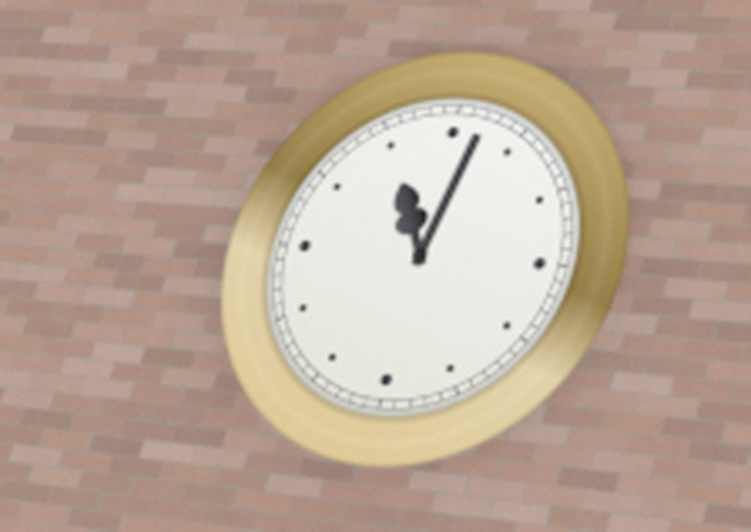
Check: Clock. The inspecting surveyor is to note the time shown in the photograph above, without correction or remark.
11:02
